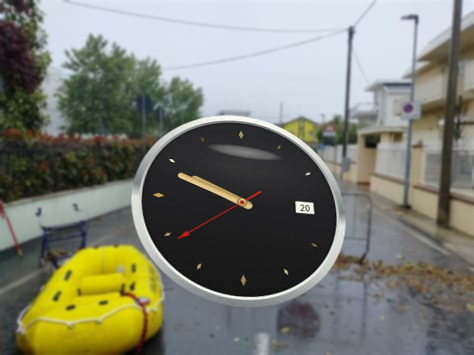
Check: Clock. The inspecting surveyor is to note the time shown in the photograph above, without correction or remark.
9:48:39
